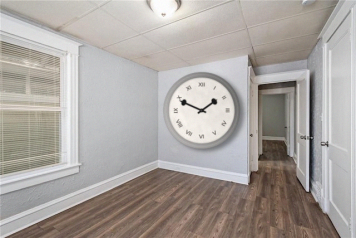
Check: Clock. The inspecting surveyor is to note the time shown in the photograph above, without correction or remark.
1:49
